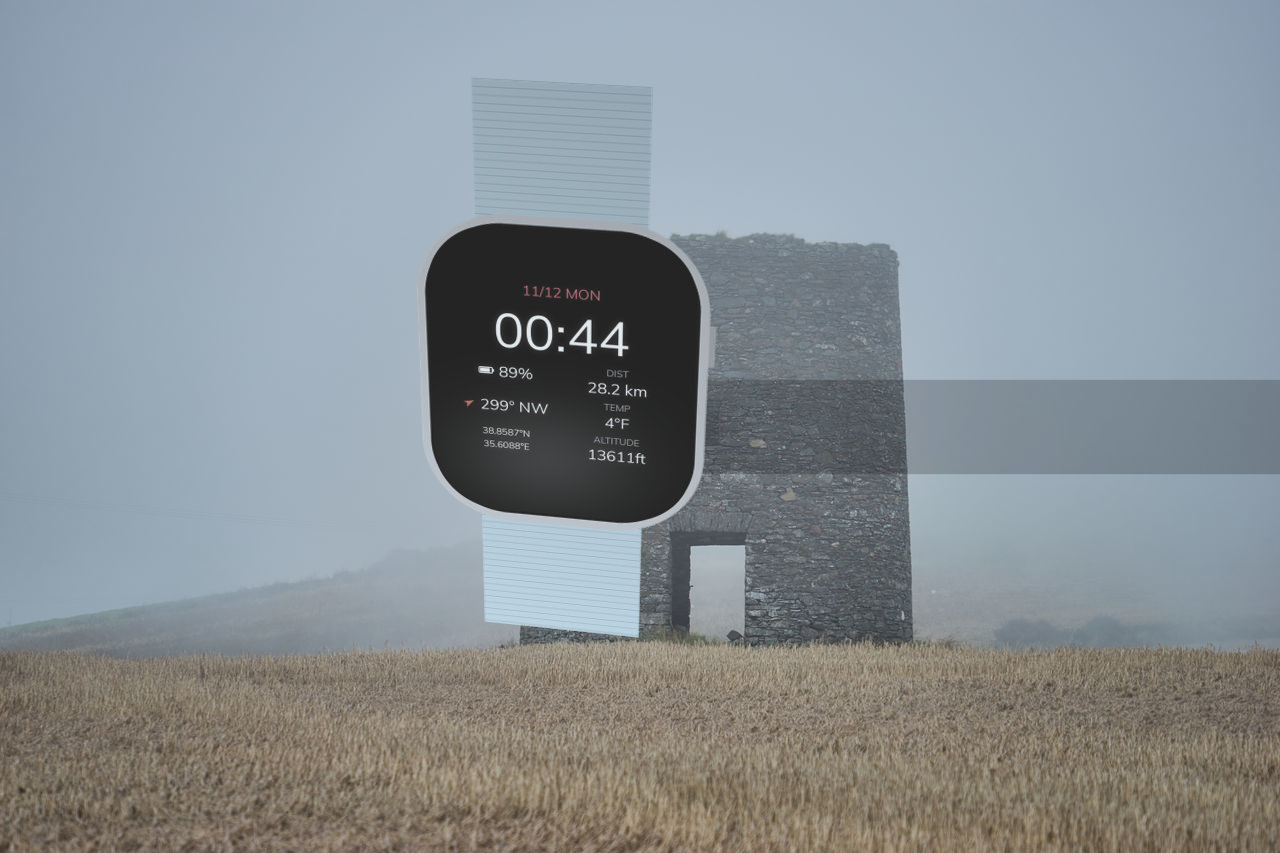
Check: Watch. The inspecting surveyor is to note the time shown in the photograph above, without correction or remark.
0:44
